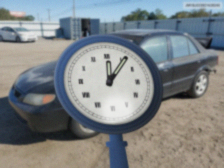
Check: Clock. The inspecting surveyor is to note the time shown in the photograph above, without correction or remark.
12:06
